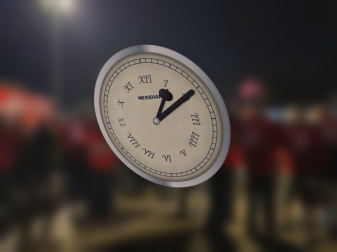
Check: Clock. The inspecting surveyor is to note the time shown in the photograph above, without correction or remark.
1:10
